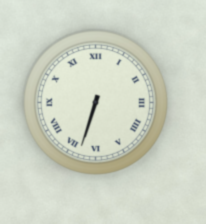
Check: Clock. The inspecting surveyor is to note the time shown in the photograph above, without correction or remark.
6:33
